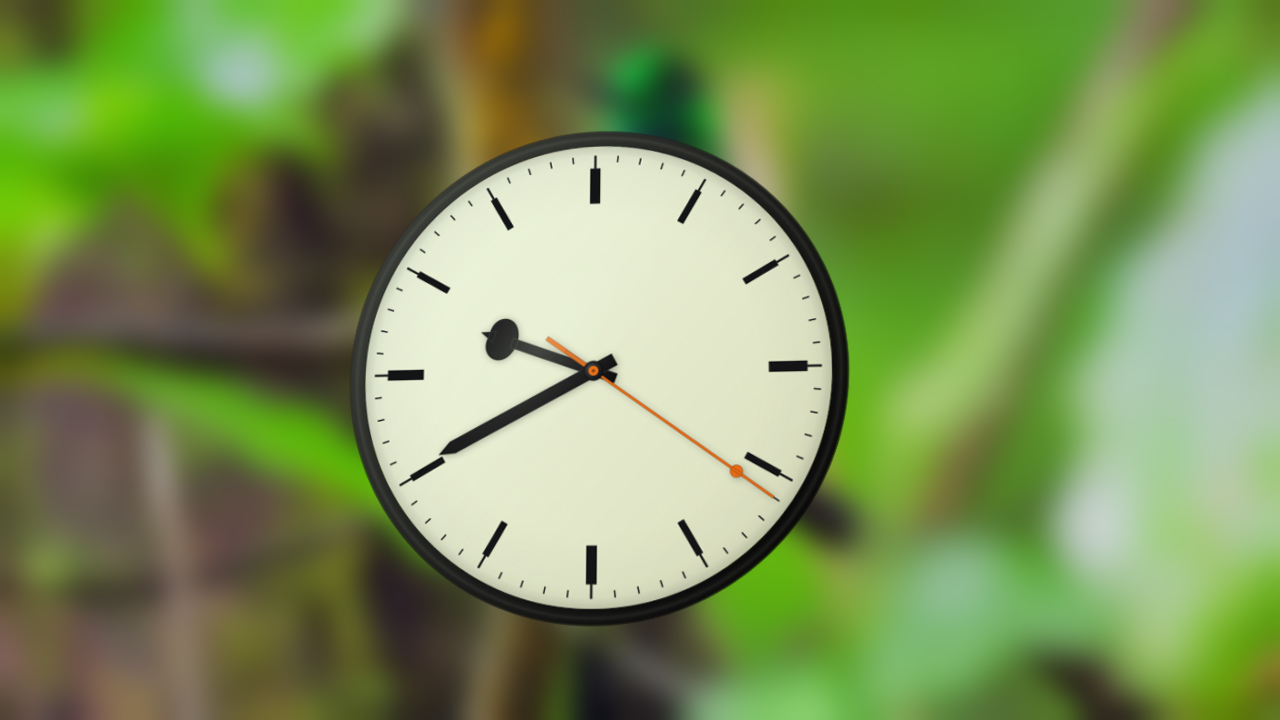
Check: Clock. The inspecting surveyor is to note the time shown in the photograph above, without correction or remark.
9:40:21
